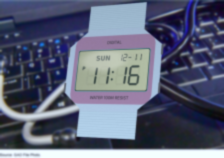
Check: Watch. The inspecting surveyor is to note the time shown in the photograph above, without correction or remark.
11:16
